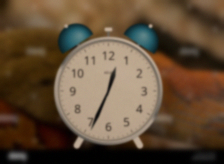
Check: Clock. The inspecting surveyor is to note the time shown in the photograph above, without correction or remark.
12:34
